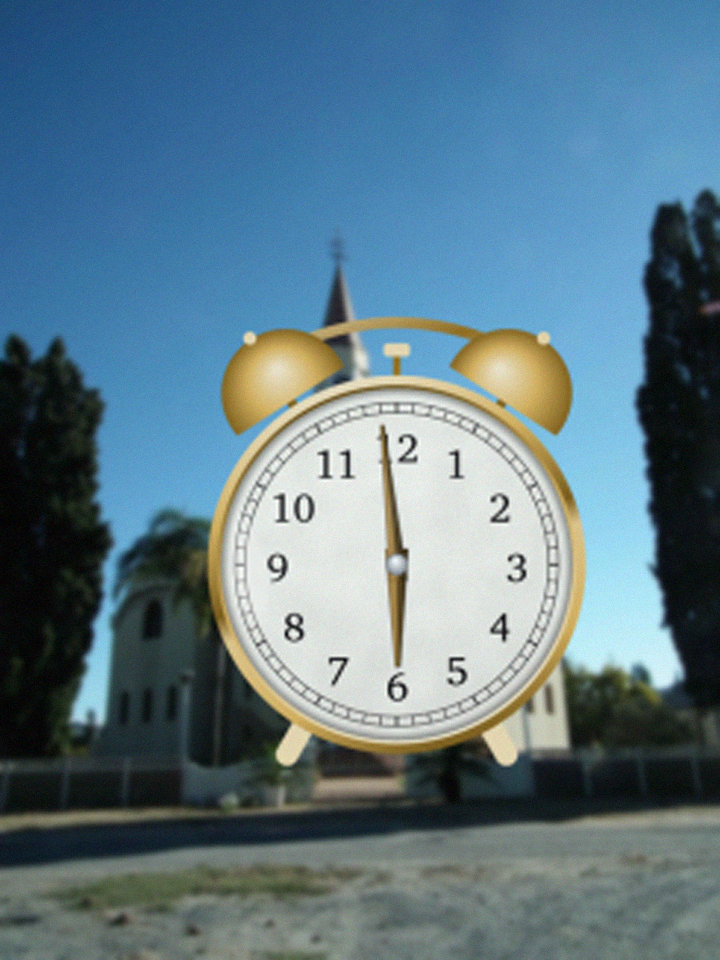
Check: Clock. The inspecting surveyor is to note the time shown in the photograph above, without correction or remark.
5:59
